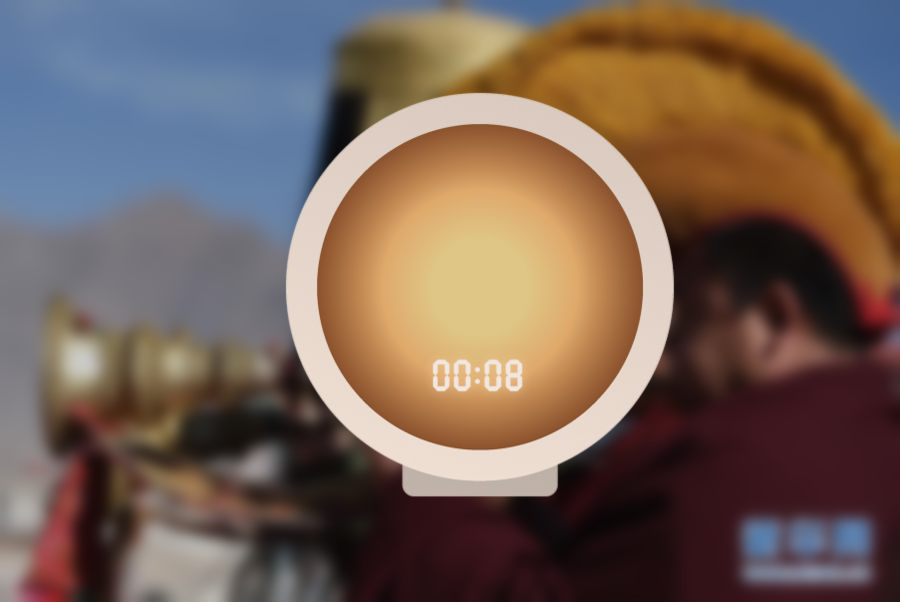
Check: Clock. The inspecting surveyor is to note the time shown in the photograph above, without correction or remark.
0:08
